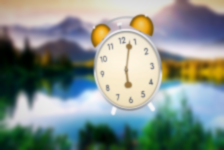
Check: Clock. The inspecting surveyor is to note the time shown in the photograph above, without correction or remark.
6:03
